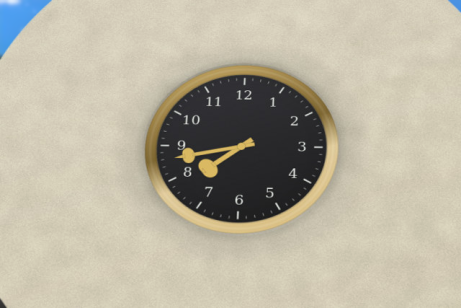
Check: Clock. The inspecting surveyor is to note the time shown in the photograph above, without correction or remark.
7:43
